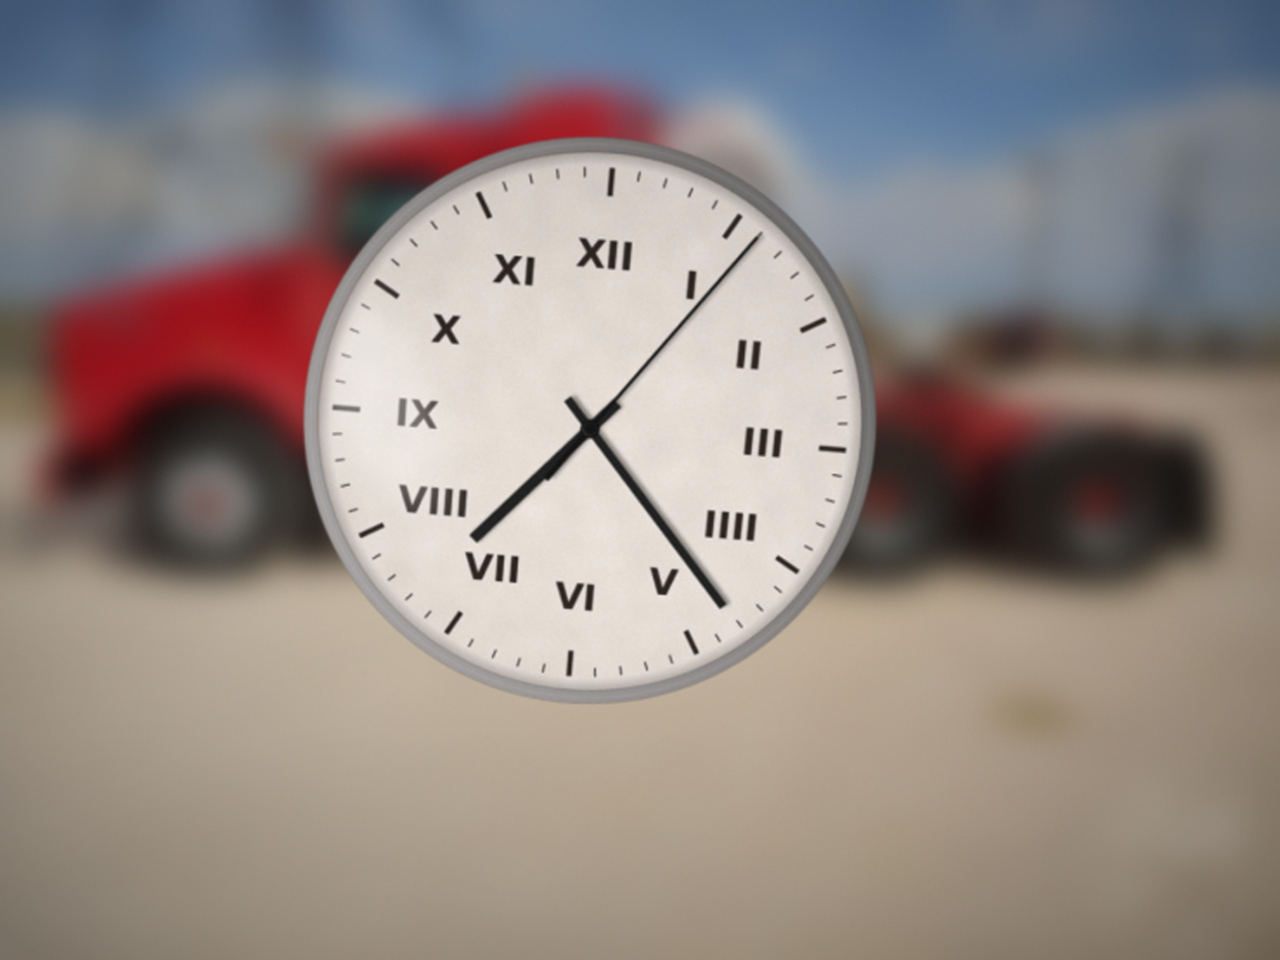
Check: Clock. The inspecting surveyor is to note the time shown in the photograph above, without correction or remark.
7:23:06
